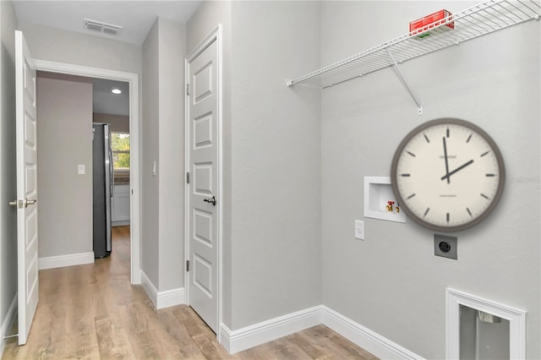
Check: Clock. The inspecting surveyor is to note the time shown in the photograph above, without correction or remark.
1:59
